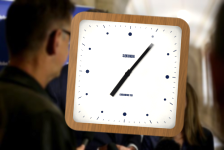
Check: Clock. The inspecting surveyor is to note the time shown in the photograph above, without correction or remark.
7:06
